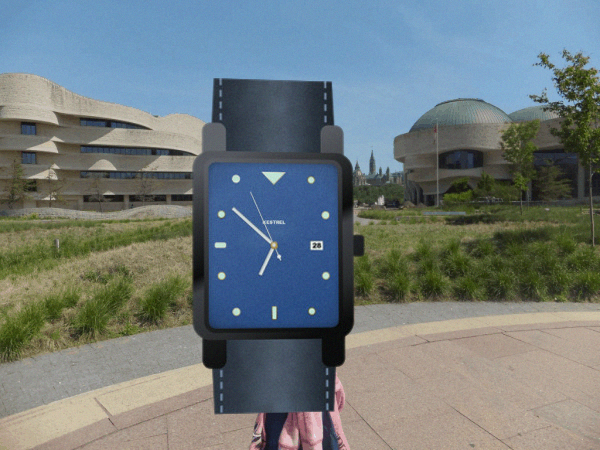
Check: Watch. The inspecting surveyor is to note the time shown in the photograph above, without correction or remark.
6:51:56
